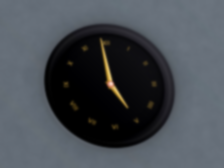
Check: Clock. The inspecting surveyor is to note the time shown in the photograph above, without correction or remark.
4:59
